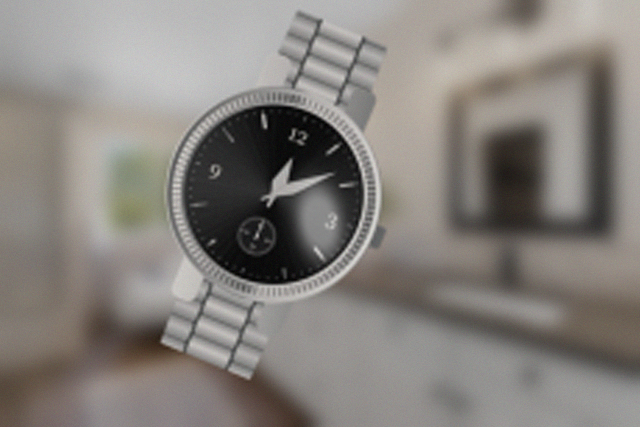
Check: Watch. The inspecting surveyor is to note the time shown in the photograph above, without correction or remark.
12:08
